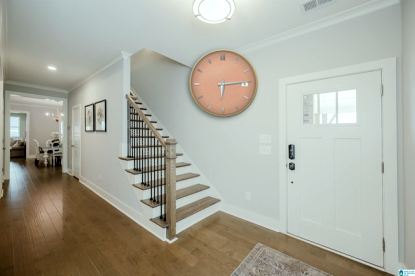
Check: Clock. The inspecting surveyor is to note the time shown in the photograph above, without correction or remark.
6:14
